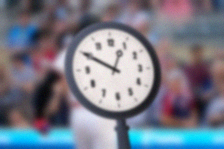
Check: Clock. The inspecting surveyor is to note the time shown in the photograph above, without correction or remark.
12:50
